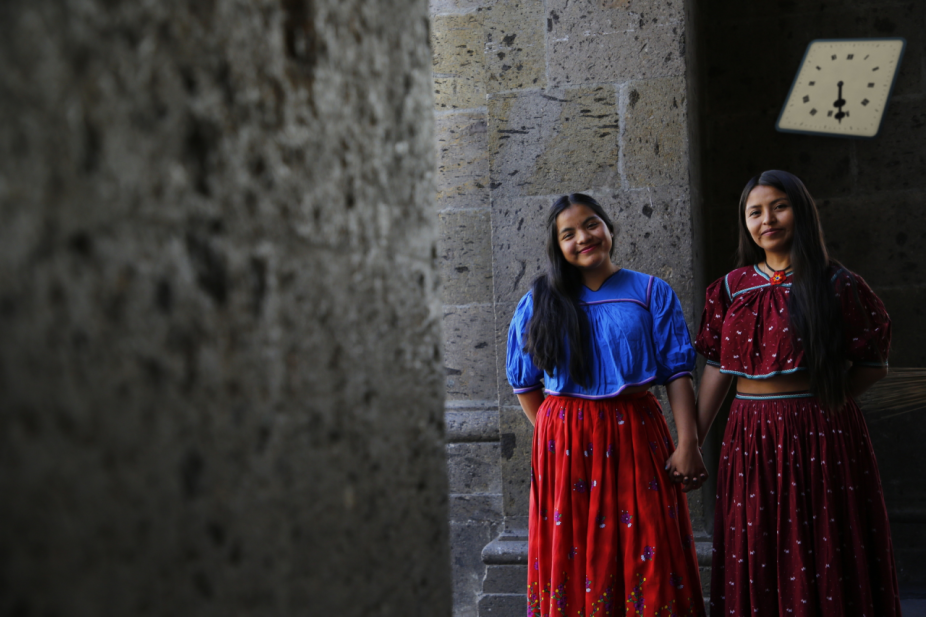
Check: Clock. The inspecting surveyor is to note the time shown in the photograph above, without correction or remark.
5:27
